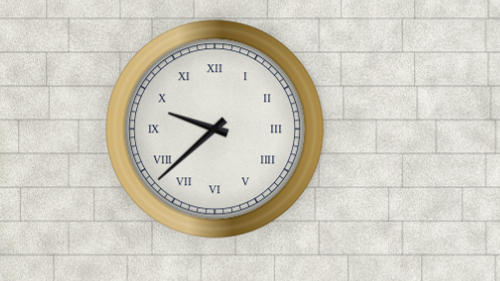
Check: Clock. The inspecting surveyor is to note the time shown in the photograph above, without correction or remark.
9:38
